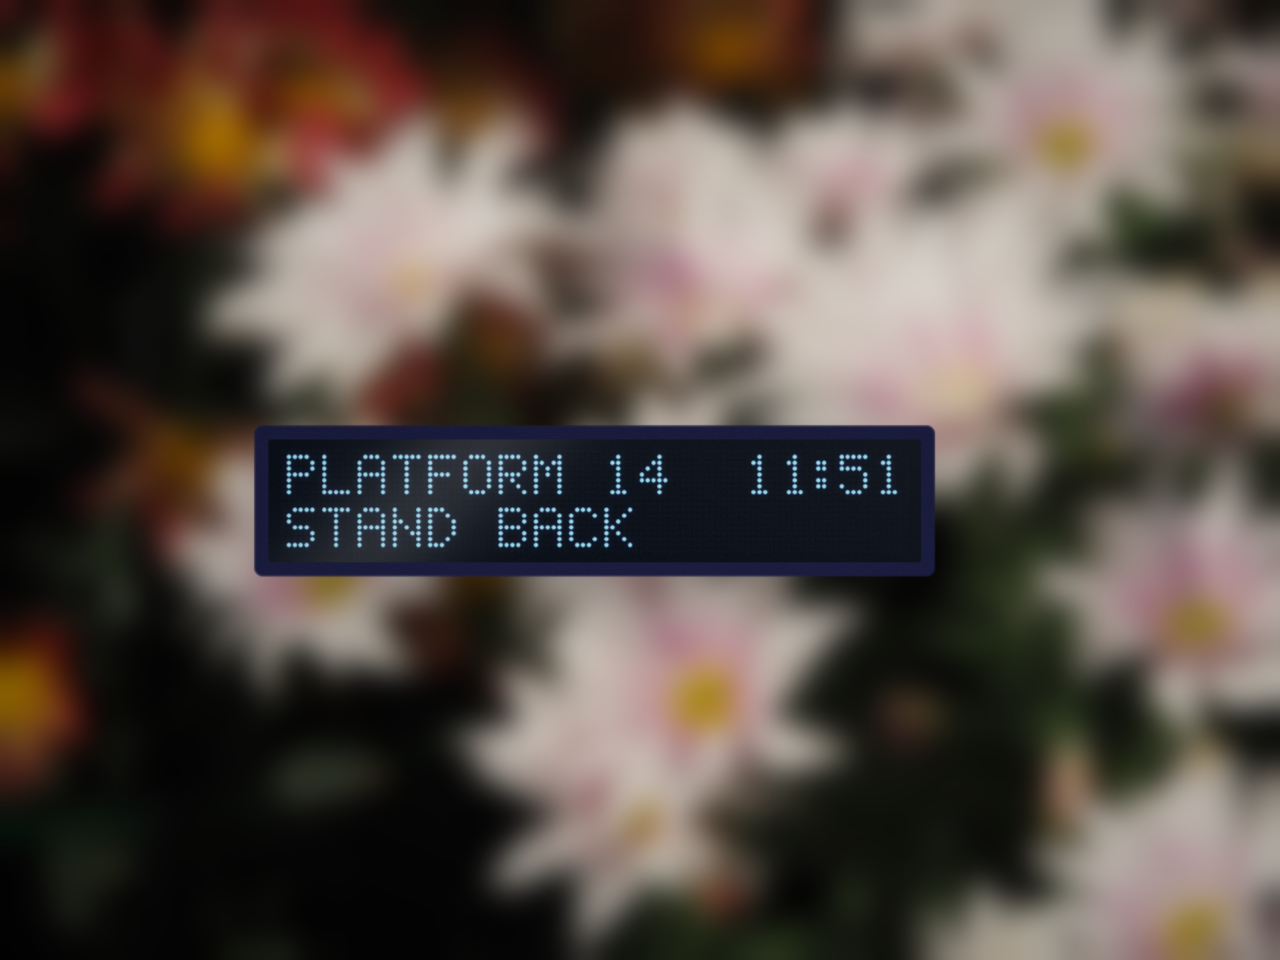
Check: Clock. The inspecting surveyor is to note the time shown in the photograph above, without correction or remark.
11:51
